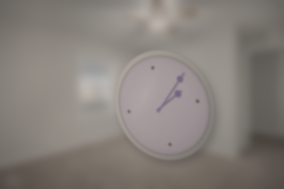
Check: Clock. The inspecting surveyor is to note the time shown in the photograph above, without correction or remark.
2:08
